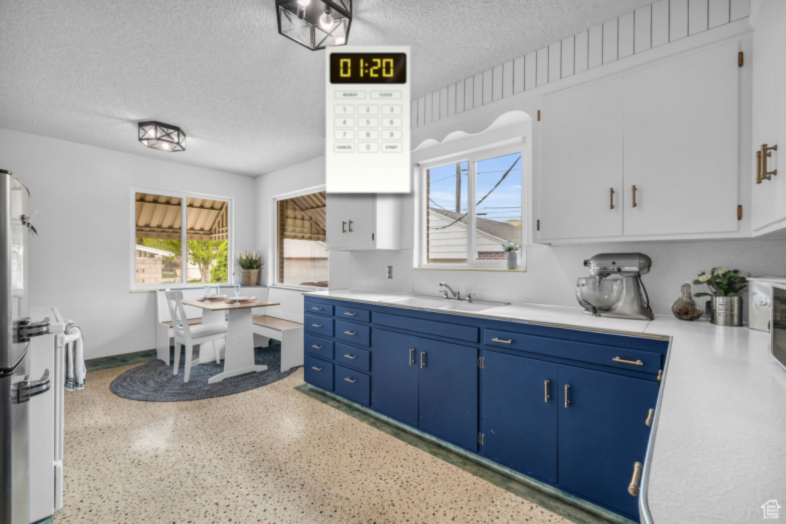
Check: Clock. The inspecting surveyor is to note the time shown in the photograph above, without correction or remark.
1:20
